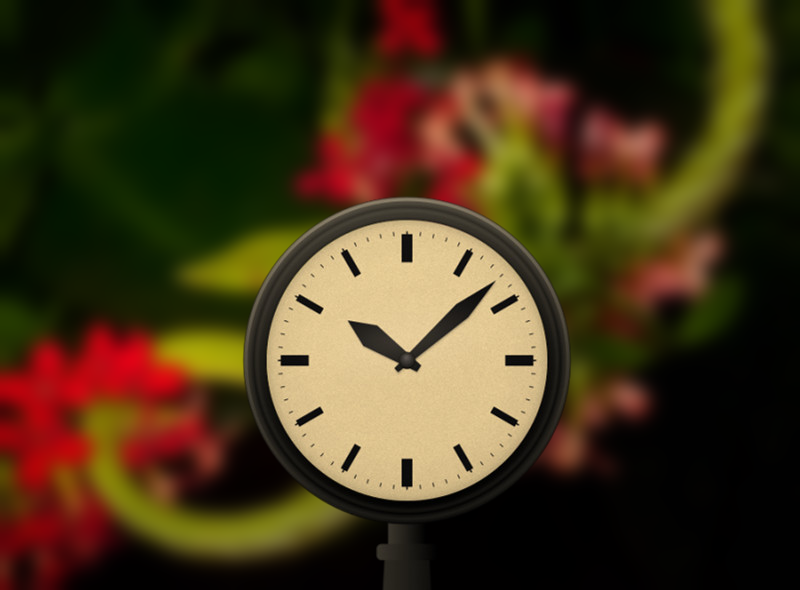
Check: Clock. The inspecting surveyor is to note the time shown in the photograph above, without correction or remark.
10:08
